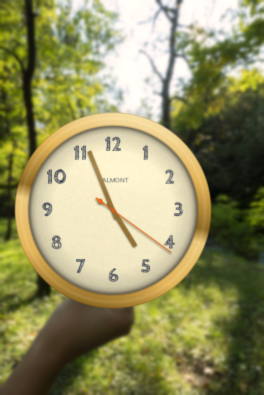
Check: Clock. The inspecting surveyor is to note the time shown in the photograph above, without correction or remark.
4:56:21
